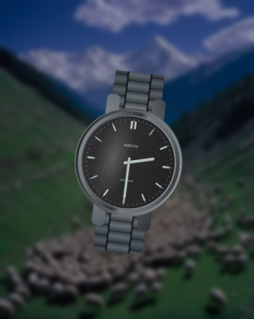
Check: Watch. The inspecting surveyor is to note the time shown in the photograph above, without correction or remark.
2:30
